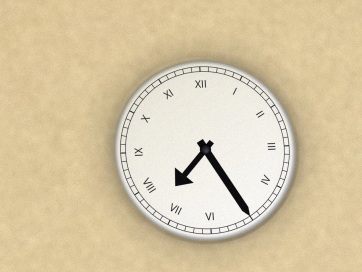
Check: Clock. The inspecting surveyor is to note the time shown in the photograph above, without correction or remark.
7:25
